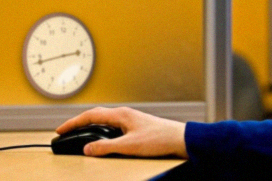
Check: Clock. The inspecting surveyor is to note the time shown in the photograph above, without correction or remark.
2:43
